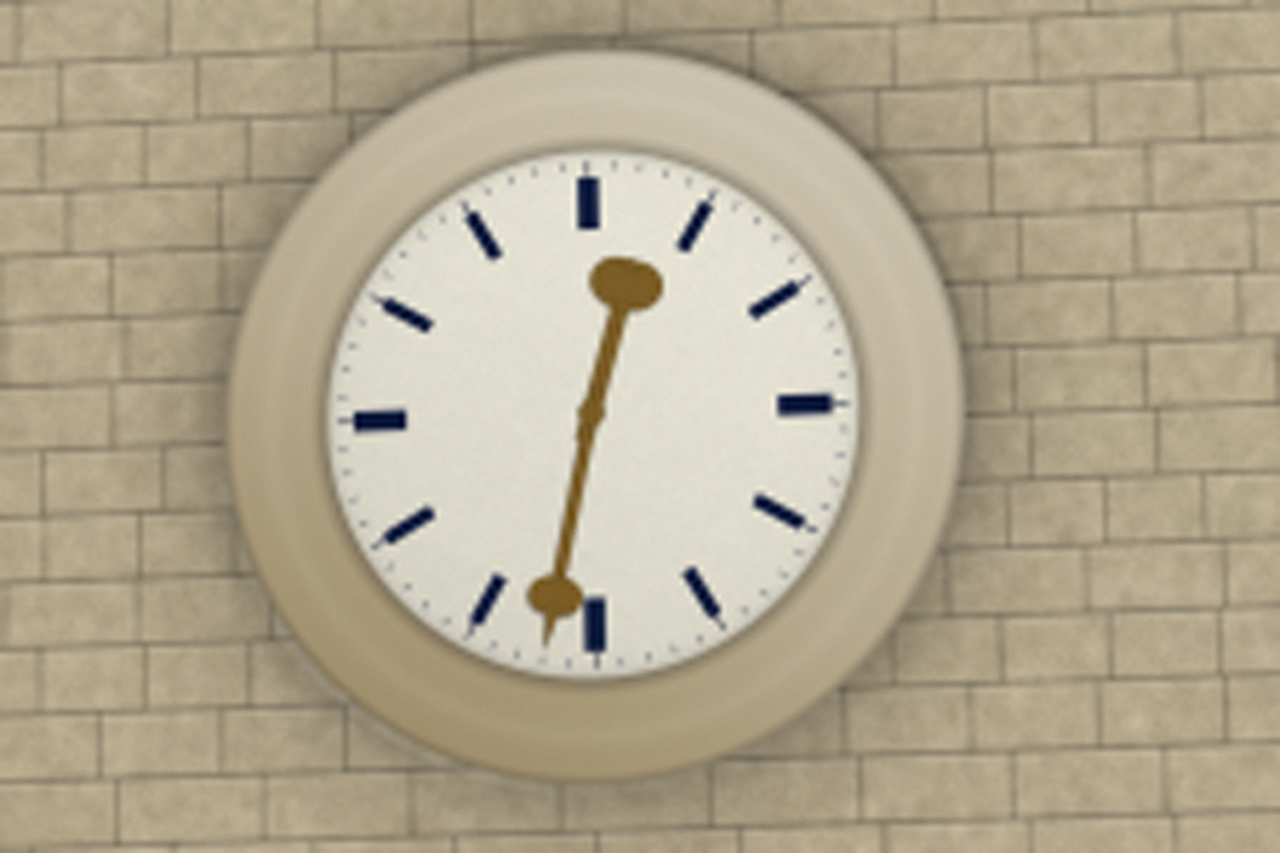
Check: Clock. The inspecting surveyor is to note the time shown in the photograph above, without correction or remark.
12:32
